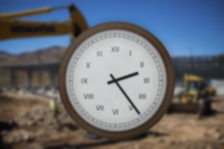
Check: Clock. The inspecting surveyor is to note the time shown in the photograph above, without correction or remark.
2:24
